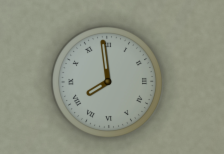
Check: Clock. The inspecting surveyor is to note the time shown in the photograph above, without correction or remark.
7:59
